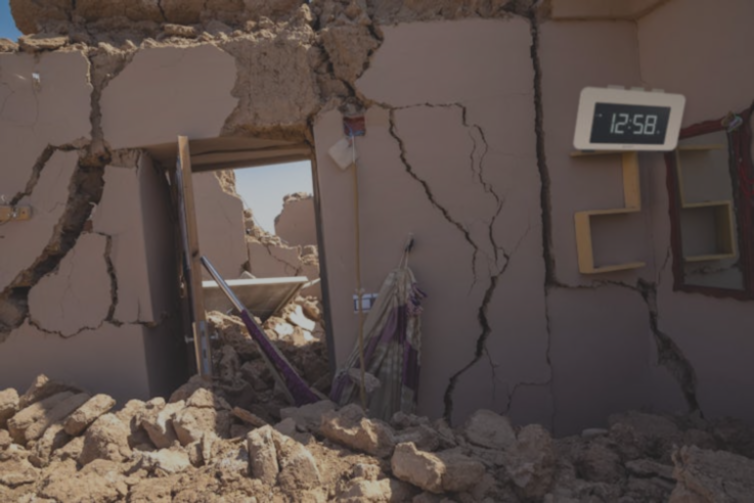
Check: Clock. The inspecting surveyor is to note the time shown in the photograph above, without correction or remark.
12:58
